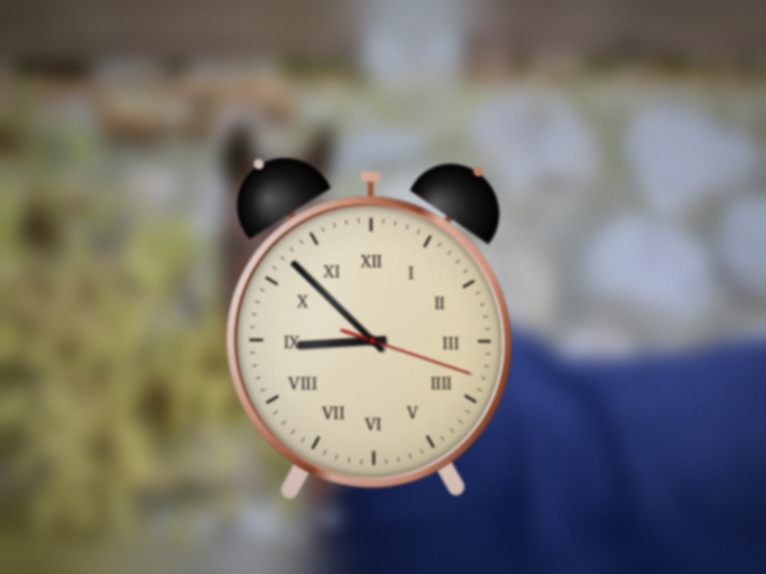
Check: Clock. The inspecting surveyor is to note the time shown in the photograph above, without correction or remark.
8:52:18
